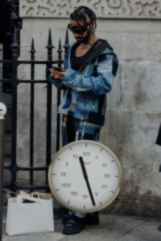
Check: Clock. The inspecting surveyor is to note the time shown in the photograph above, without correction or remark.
11:27
